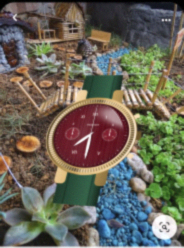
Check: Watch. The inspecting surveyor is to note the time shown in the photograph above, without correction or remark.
7:30
